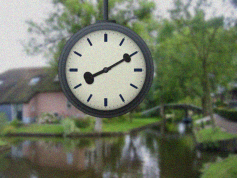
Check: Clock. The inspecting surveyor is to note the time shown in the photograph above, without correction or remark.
8:10
